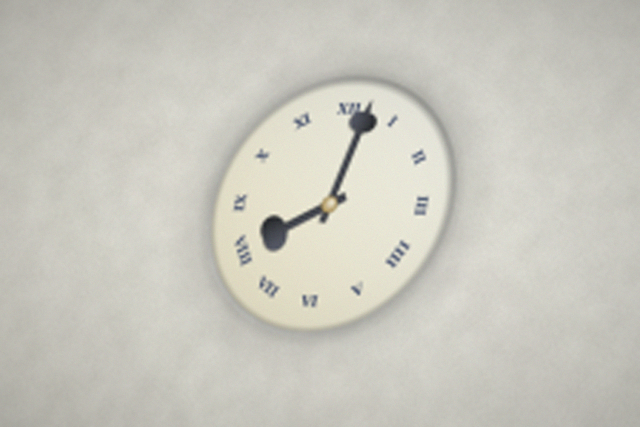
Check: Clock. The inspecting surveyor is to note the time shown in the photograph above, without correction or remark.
8:02
